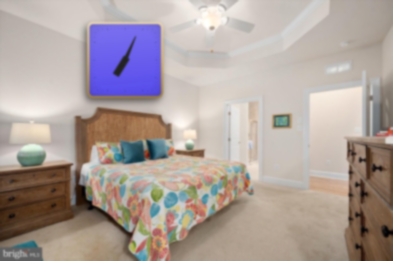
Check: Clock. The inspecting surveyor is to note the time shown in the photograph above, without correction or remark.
7:04
